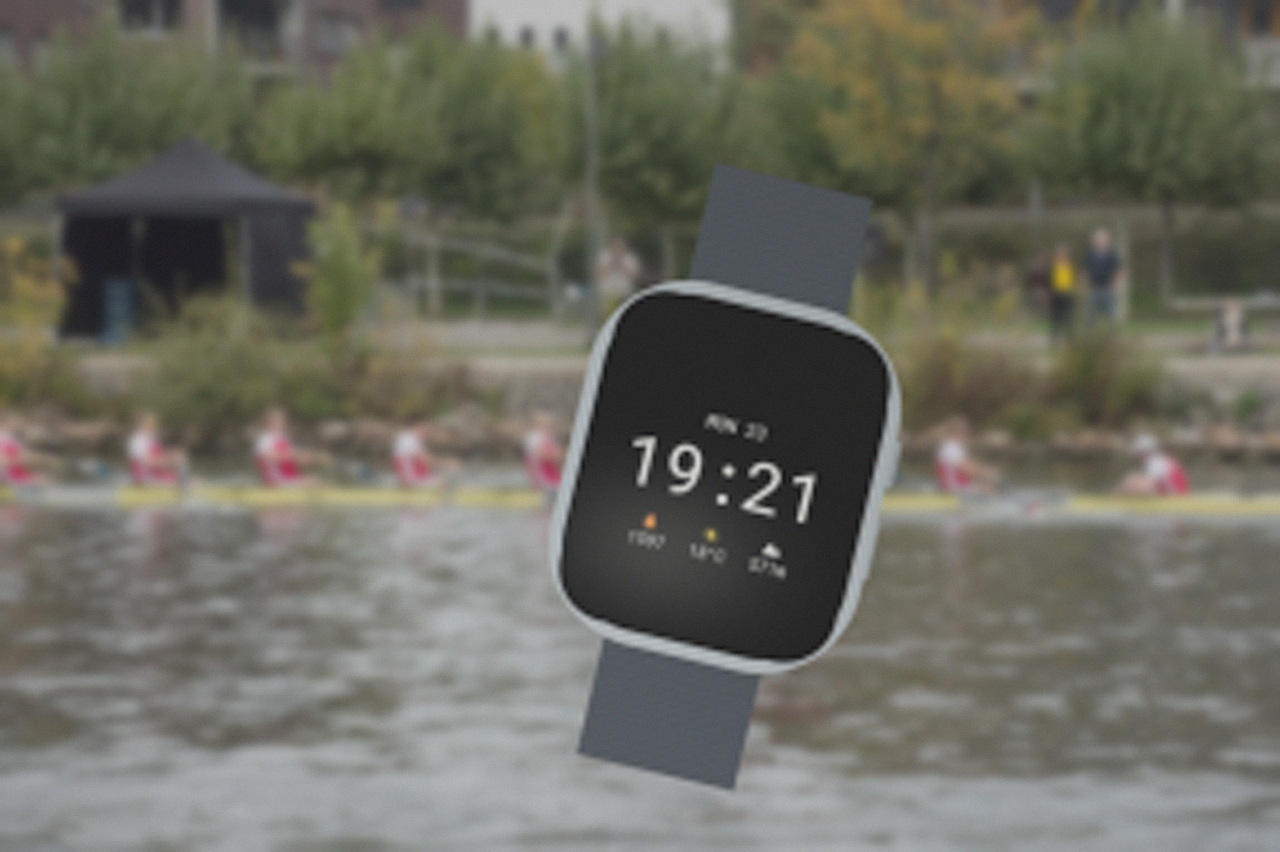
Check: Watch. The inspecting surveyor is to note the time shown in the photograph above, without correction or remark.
19:21
